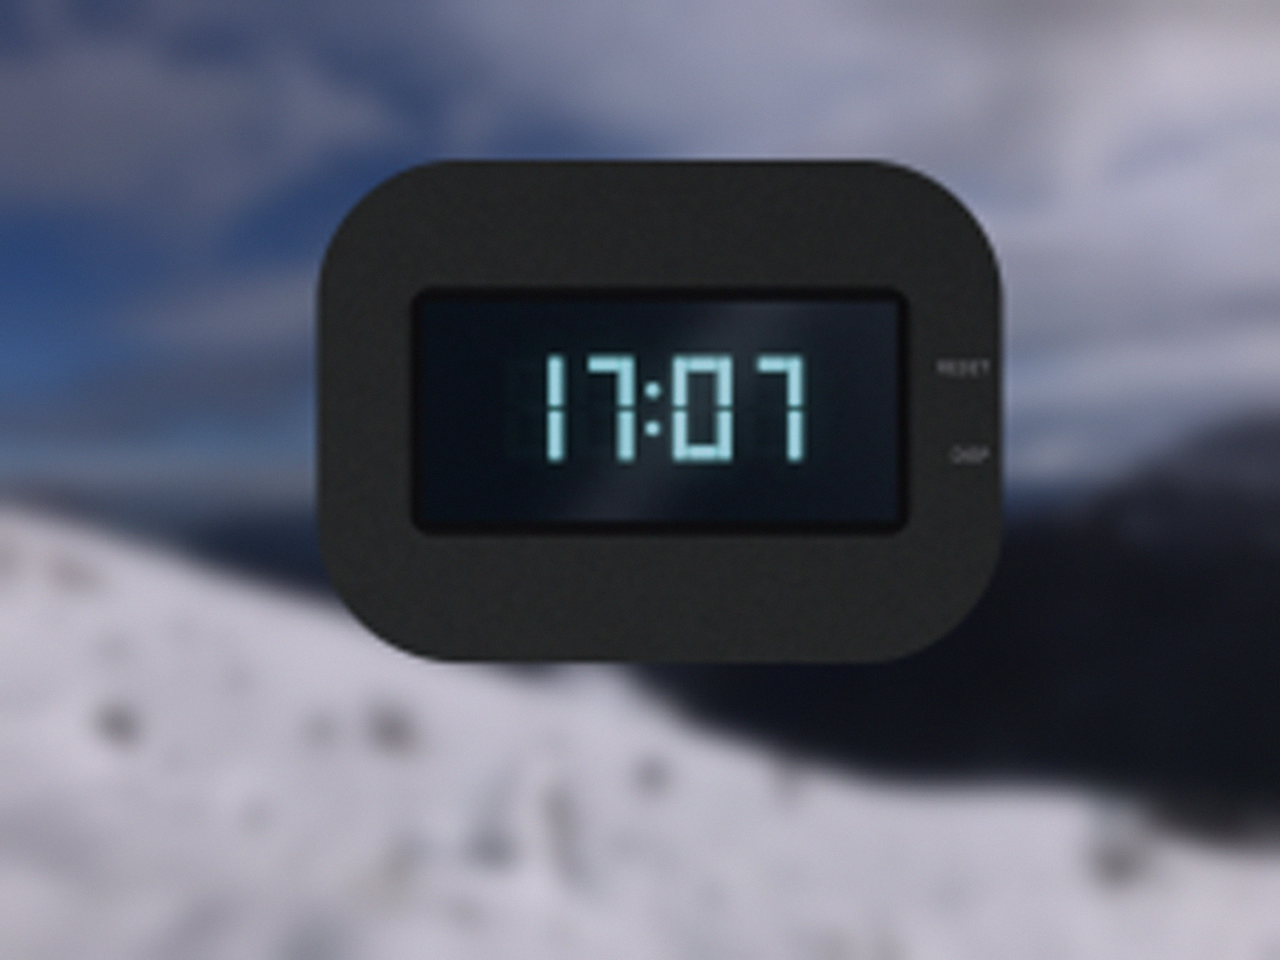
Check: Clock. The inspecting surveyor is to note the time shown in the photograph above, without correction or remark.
17:07
